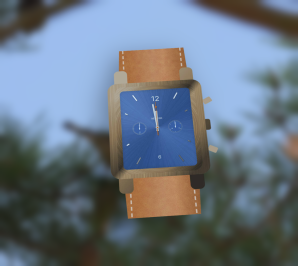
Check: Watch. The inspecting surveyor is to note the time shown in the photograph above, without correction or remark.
11:59
